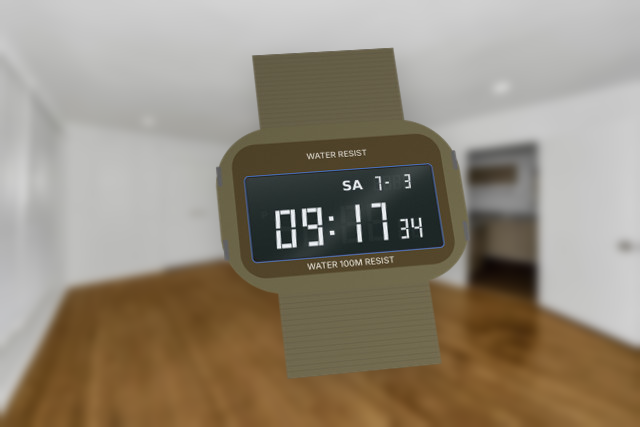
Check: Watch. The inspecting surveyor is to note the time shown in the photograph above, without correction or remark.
9:17:34
